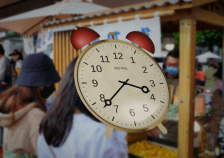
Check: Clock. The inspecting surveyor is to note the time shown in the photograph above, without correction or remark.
3:38
